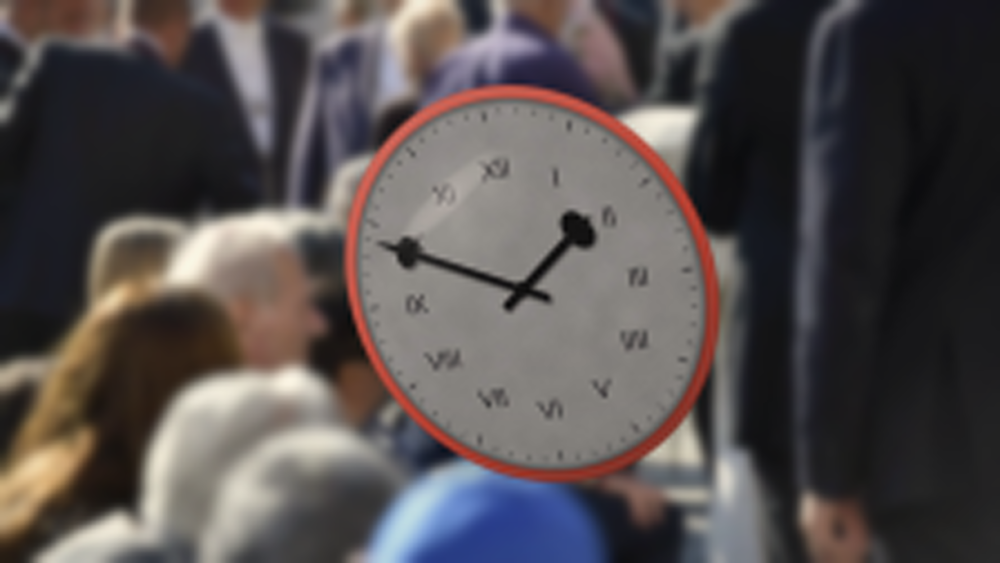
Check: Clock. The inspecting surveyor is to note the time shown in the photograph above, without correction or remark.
1:49
